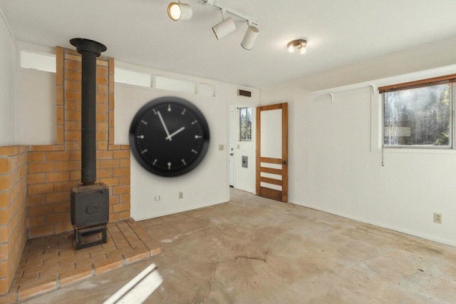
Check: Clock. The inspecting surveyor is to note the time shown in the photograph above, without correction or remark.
1:56
